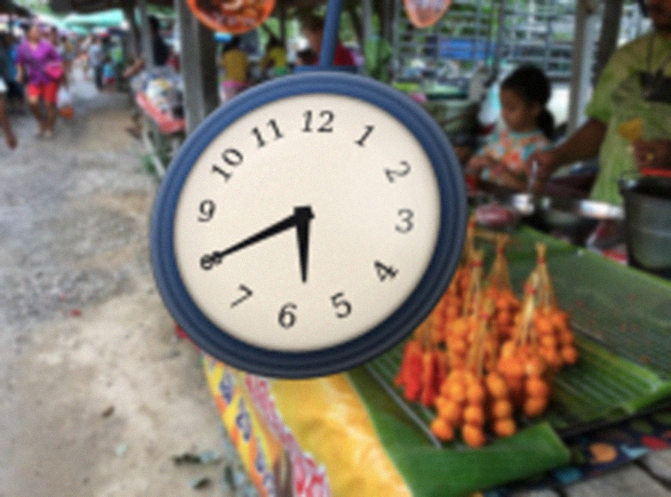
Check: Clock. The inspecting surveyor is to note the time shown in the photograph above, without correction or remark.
5:40
